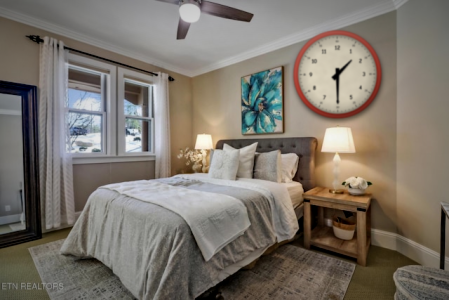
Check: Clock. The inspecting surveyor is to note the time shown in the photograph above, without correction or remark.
1:30
